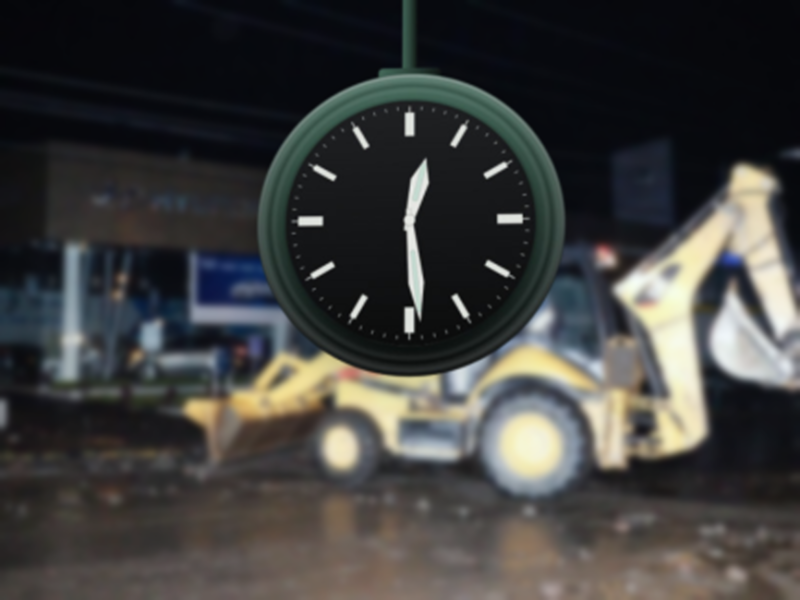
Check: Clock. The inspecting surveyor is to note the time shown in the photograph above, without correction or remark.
12:29
